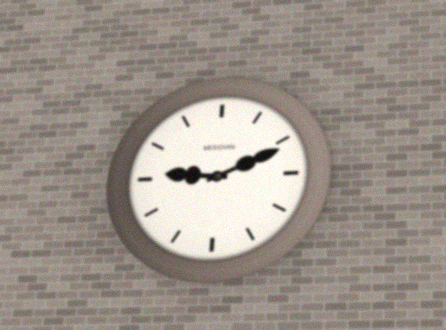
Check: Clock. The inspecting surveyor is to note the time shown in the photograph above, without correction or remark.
9:11
